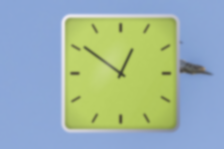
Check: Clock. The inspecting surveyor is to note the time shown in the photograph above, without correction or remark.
12:51
